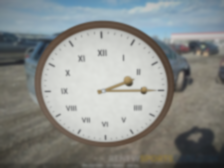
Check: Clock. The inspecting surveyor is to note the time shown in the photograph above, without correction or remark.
2:15
